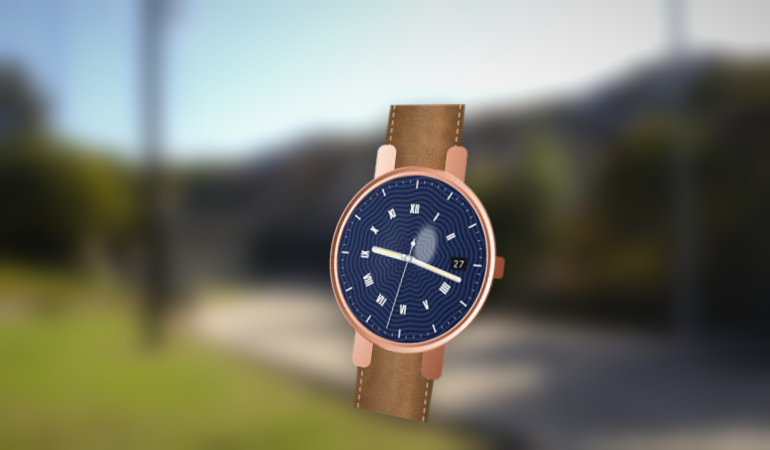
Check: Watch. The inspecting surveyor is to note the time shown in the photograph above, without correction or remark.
9:17:32
